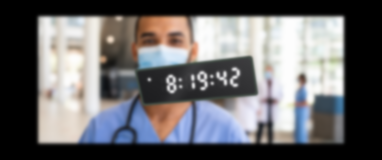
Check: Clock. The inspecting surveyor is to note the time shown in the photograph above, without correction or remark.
8:19:42
